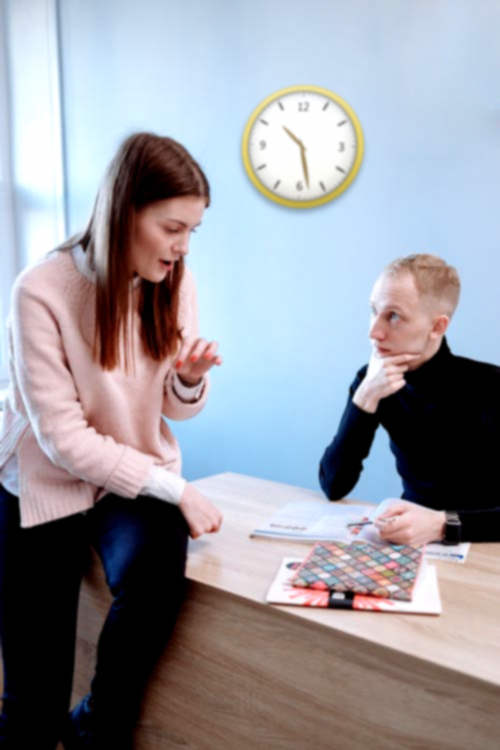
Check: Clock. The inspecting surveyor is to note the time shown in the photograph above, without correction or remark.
10:28
